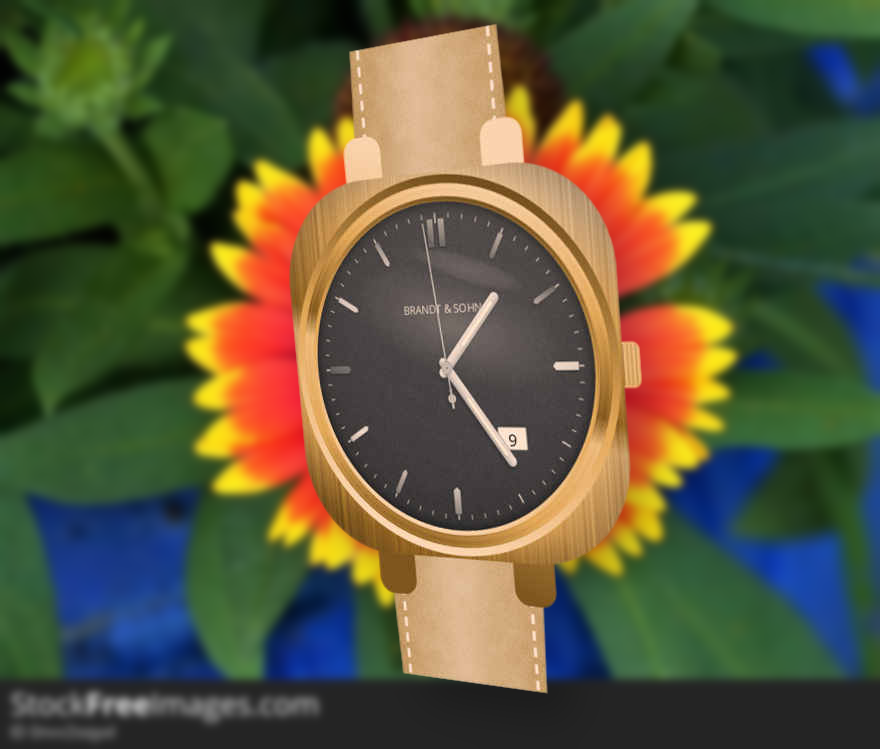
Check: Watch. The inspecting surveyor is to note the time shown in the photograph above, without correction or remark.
1:23:59
